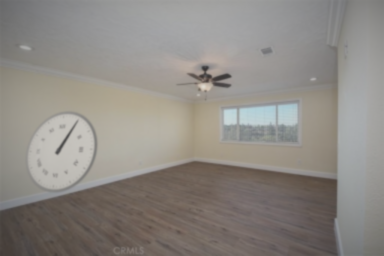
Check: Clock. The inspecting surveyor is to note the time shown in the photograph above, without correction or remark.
1:05
